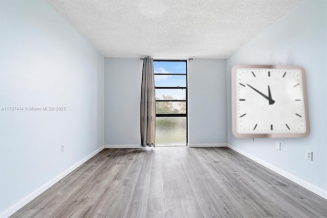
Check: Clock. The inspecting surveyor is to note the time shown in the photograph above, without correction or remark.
11:51
